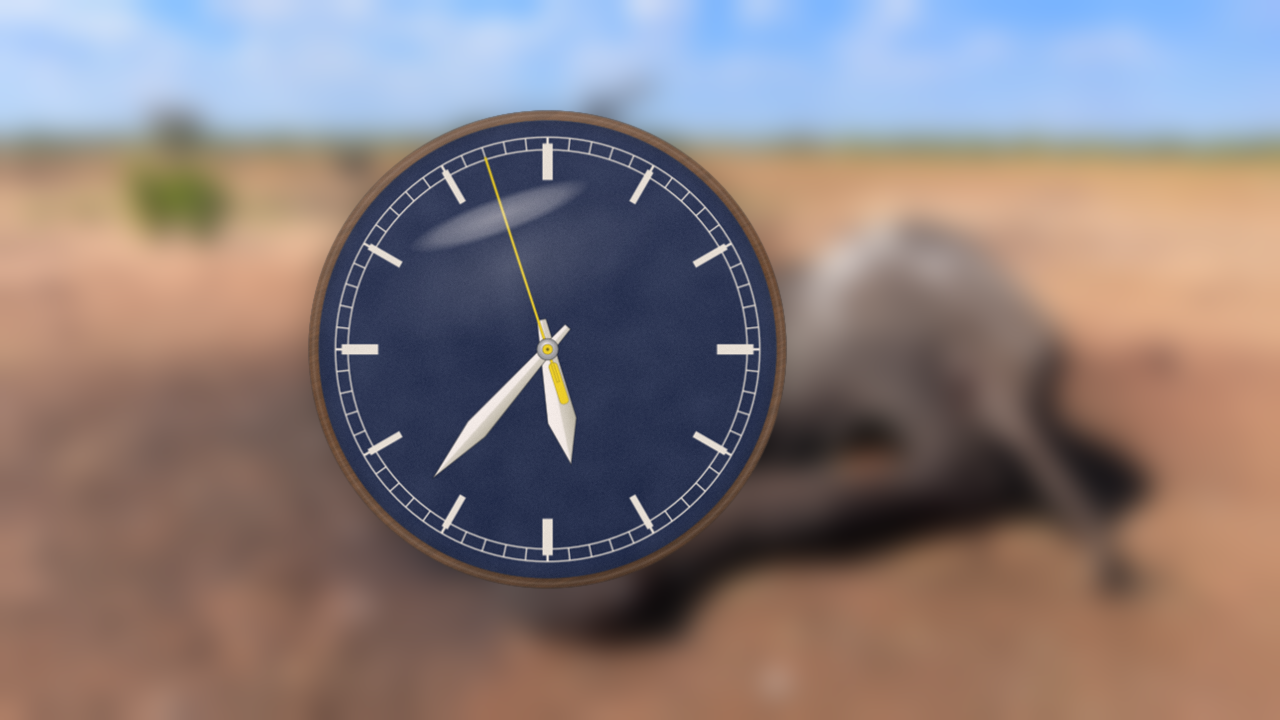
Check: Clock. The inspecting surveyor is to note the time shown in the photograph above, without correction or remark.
5:36:57
